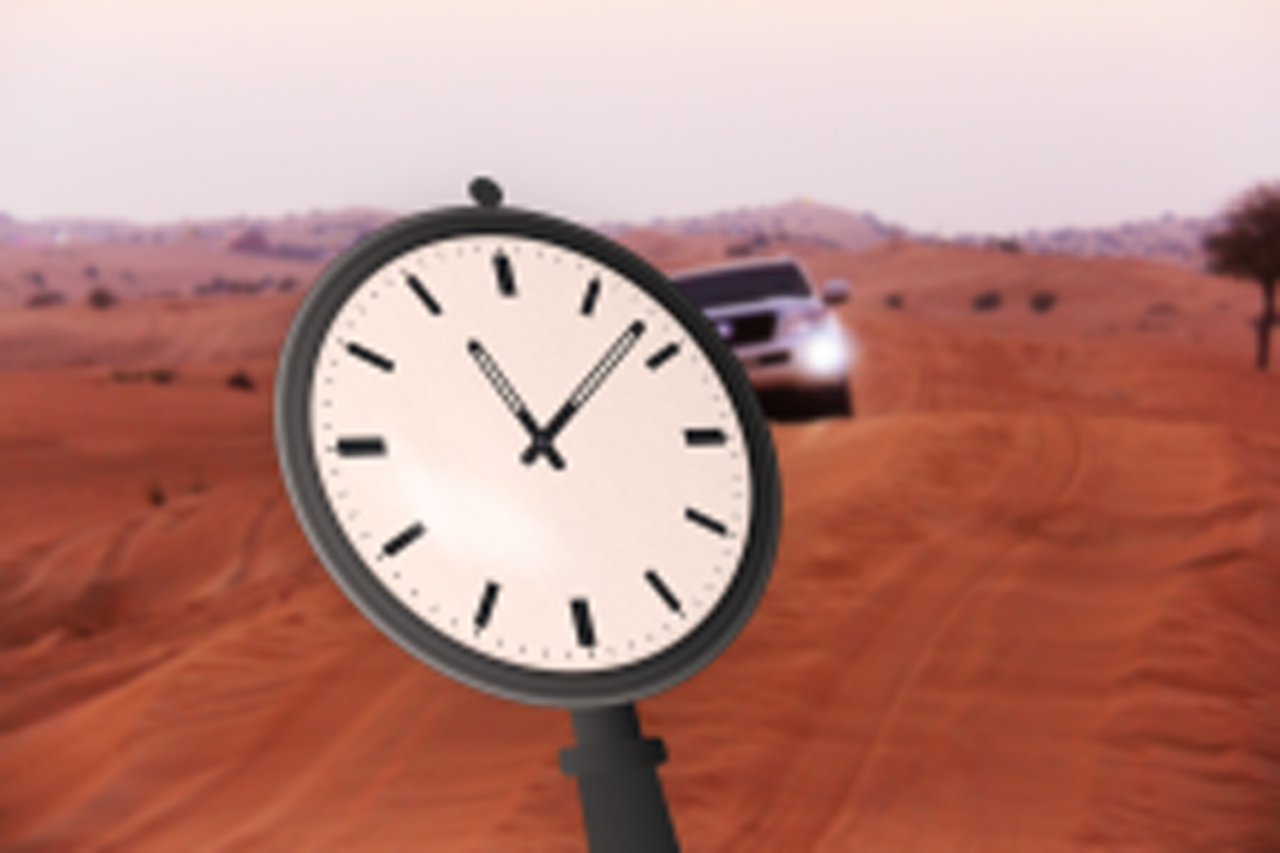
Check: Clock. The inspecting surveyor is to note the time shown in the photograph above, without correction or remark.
11:08
